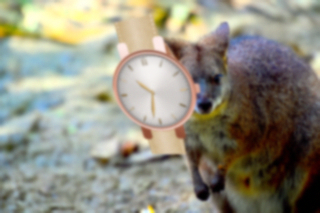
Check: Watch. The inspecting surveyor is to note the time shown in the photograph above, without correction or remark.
10:32
